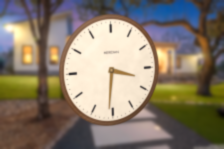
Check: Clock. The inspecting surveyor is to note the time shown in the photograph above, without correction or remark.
3:31
